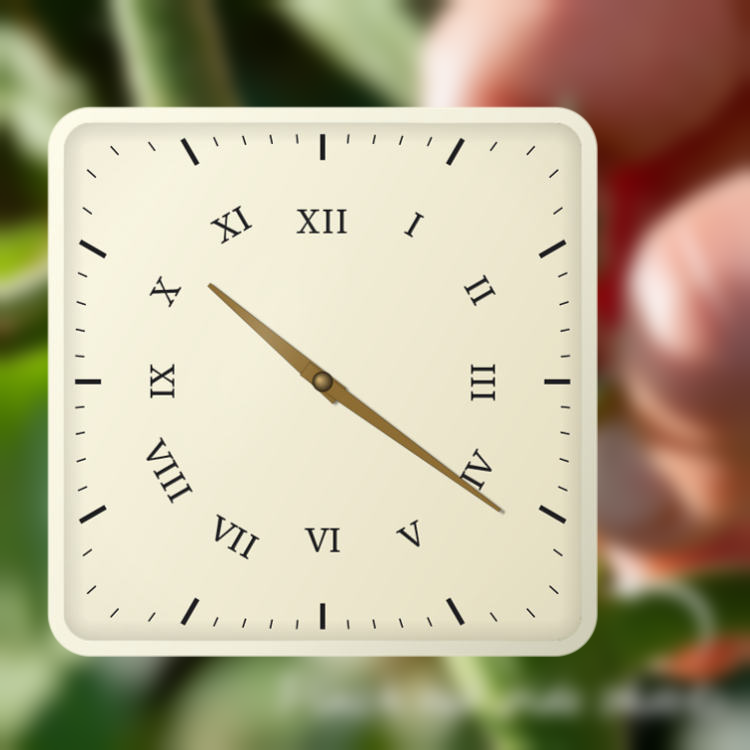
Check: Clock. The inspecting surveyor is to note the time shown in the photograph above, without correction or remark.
10:21
